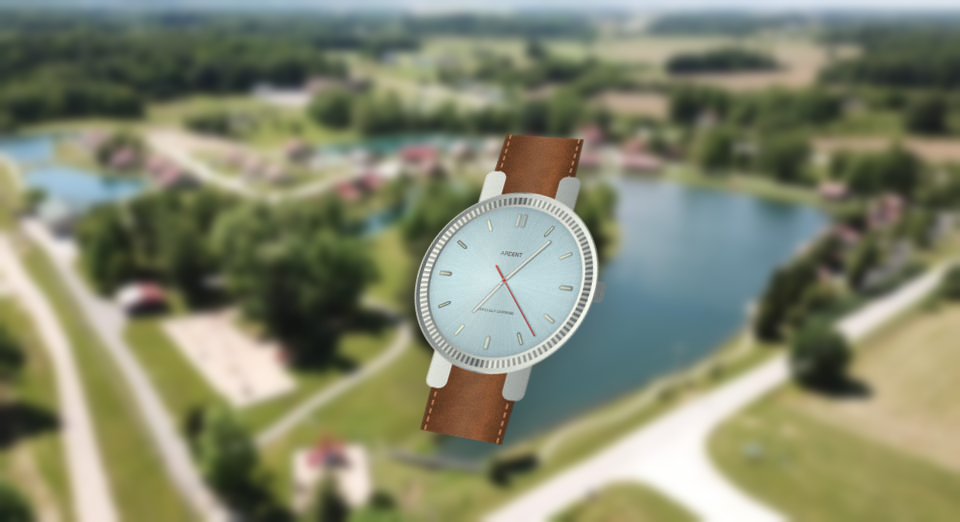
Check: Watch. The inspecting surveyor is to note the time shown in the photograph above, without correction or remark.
7:06:23
